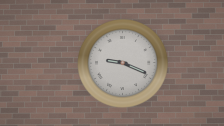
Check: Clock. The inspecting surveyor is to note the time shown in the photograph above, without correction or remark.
9:19
